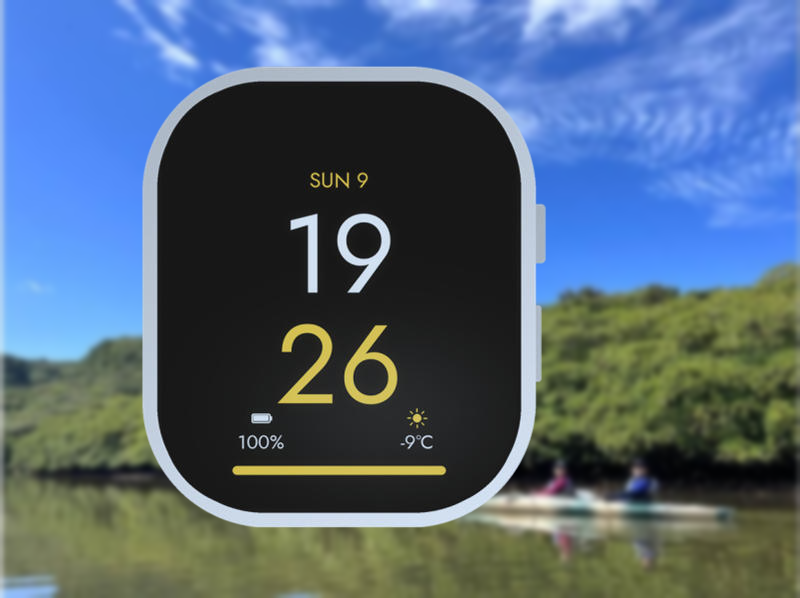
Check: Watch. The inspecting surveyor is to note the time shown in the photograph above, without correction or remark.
19:26
